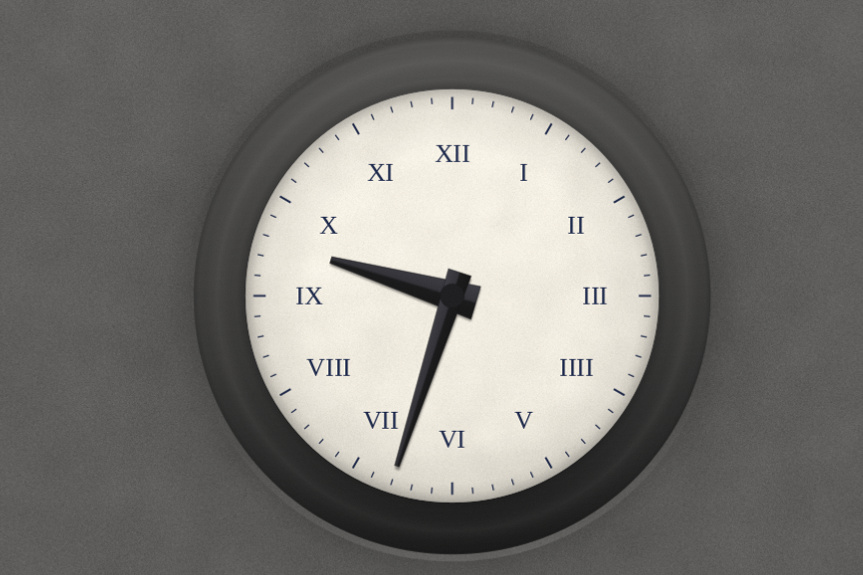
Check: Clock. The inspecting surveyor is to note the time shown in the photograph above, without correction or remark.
9:33
